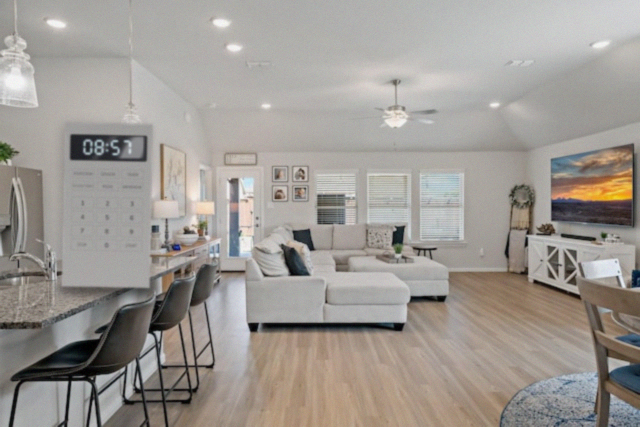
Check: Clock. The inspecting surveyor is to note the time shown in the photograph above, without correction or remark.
8:57
